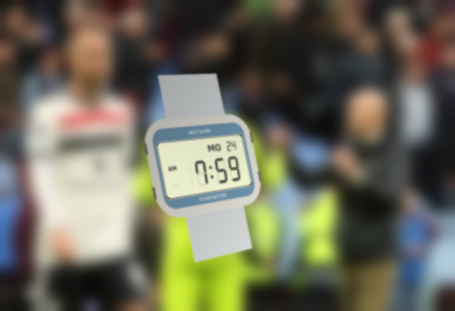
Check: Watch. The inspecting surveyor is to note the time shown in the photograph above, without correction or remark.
7:59
